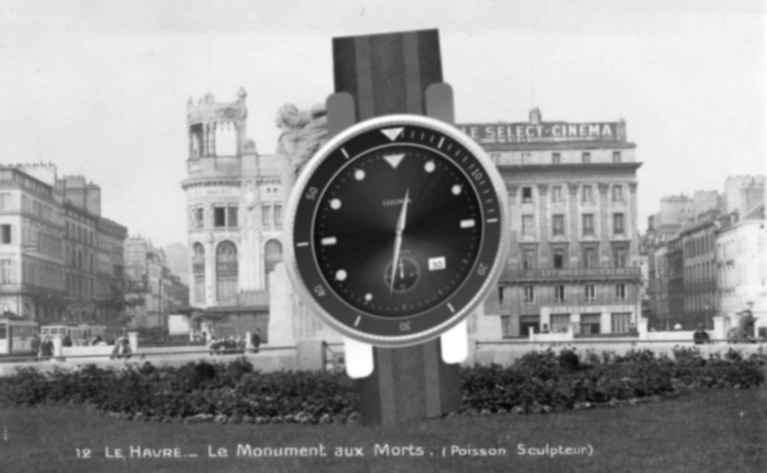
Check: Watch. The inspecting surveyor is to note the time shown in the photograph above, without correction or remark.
12:32
